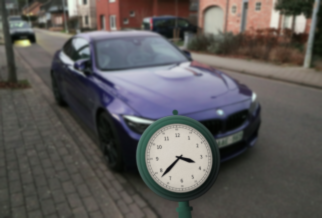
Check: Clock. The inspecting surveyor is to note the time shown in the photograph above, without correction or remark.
3:38
